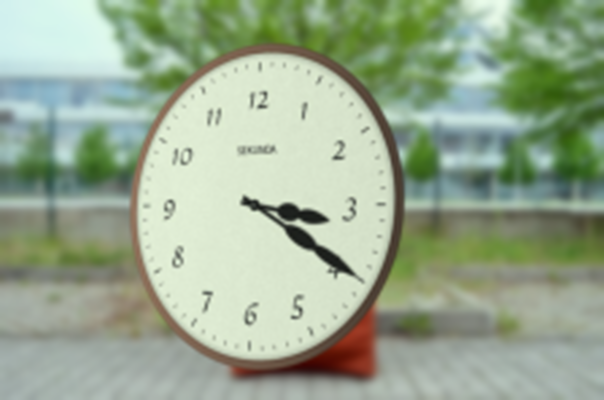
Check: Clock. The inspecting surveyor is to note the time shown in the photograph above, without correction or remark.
3:20
